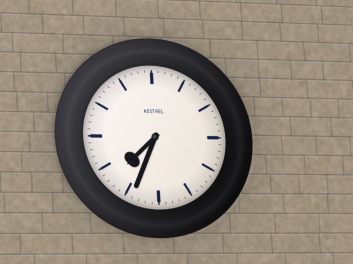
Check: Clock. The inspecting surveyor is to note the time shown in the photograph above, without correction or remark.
7:34
